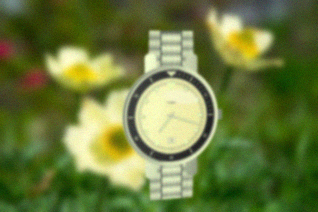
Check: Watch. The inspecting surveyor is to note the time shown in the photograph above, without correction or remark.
7:18
